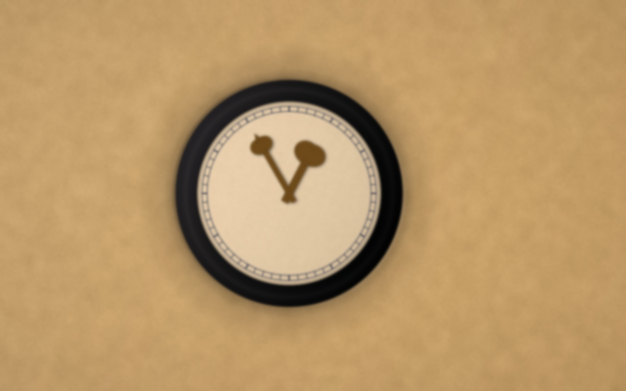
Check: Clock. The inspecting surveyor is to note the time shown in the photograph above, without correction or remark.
12:55
